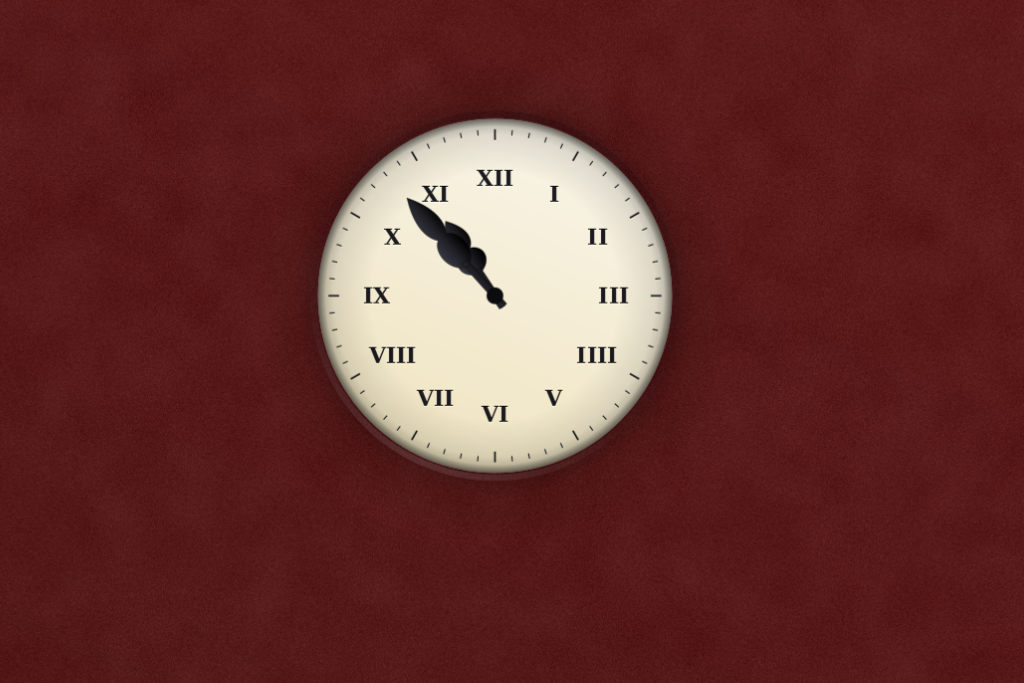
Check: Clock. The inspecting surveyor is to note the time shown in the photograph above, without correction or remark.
10:53
